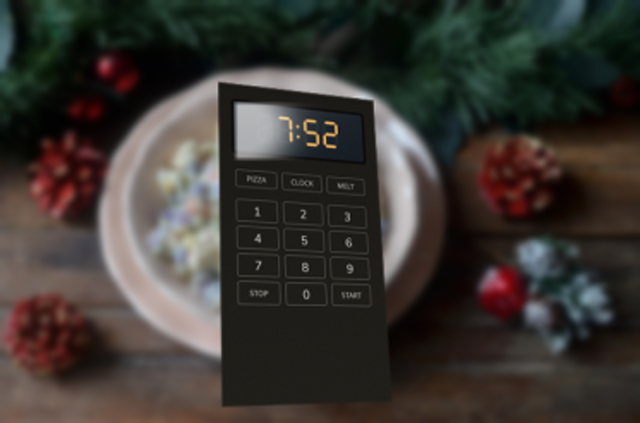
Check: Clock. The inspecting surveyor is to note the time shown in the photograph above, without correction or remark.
7:52
